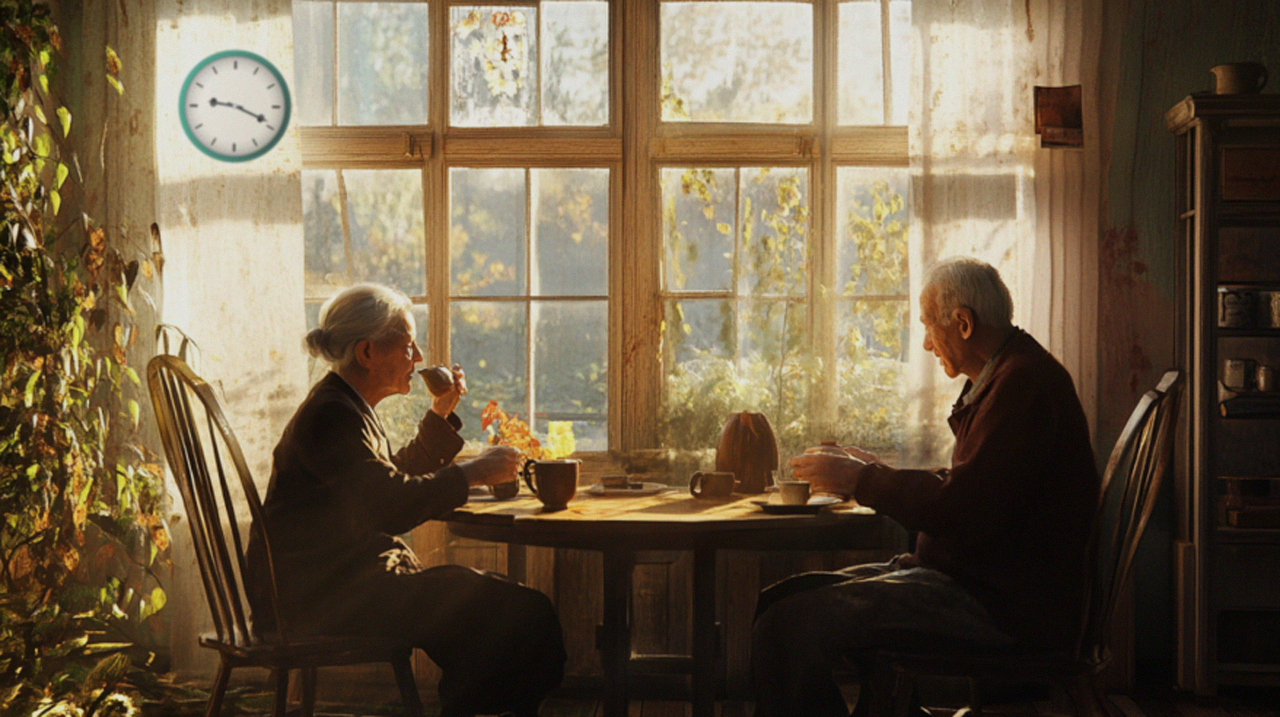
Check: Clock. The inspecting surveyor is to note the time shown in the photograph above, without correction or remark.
9:19
